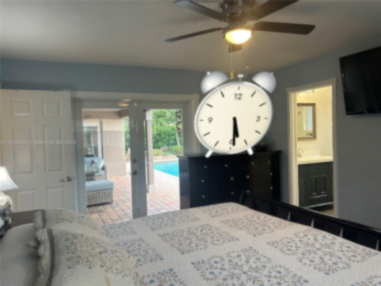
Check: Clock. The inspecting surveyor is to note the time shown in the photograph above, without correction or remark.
5:29
